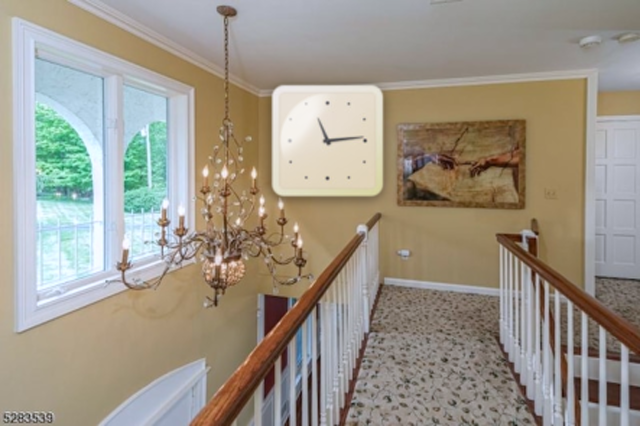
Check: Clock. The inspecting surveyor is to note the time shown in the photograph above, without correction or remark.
11:14
